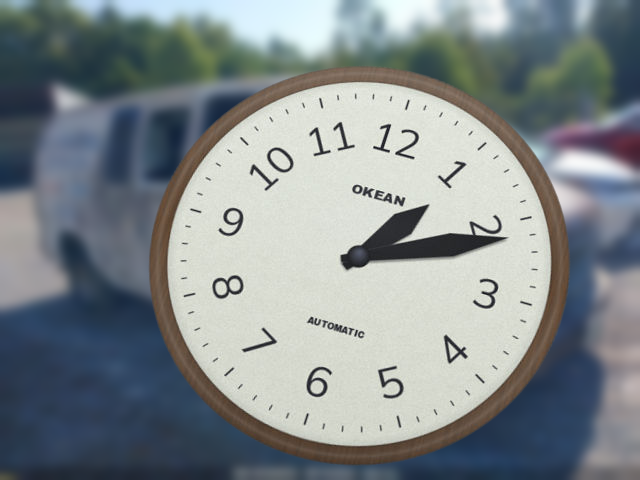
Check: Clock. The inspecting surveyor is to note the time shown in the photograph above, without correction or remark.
1:11
